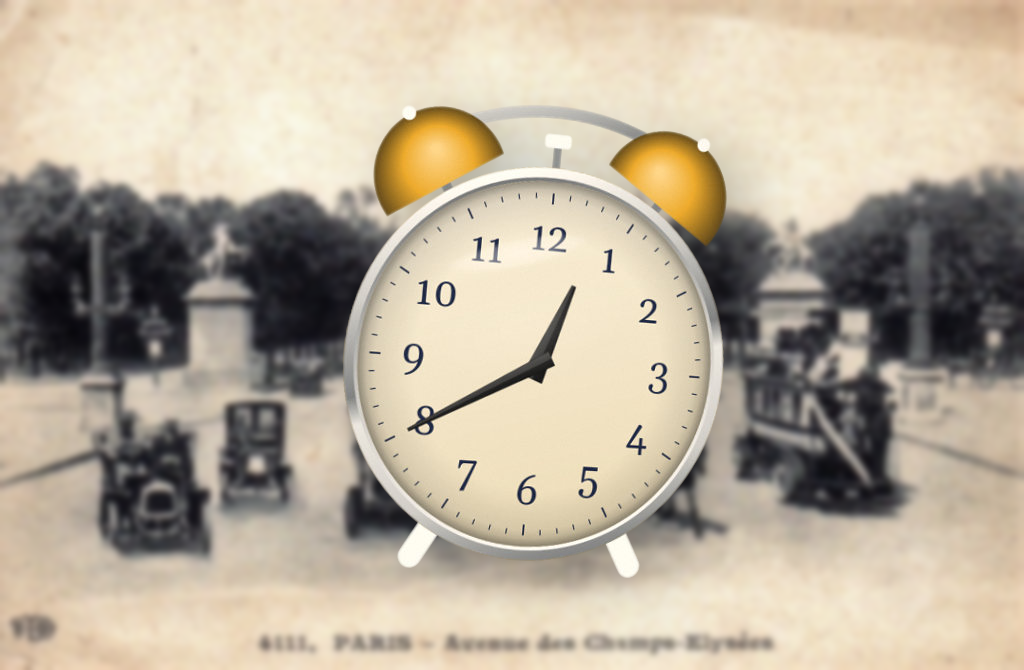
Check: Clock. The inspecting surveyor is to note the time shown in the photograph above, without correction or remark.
12:40
